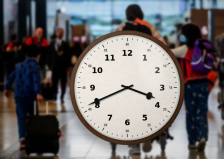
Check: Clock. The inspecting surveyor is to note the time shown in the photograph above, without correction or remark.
3:41
